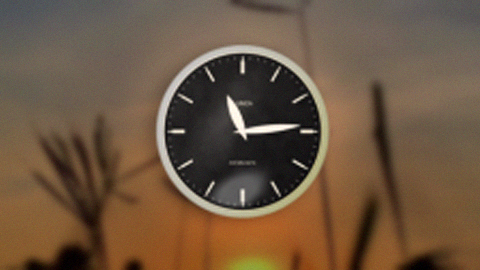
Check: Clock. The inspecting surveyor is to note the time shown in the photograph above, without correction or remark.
11:14
